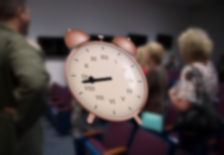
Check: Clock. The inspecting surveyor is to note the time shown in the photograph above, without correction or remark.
8:43
